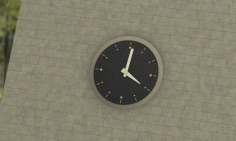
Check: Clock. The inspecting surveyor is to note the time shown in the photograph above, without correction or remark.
4:01
